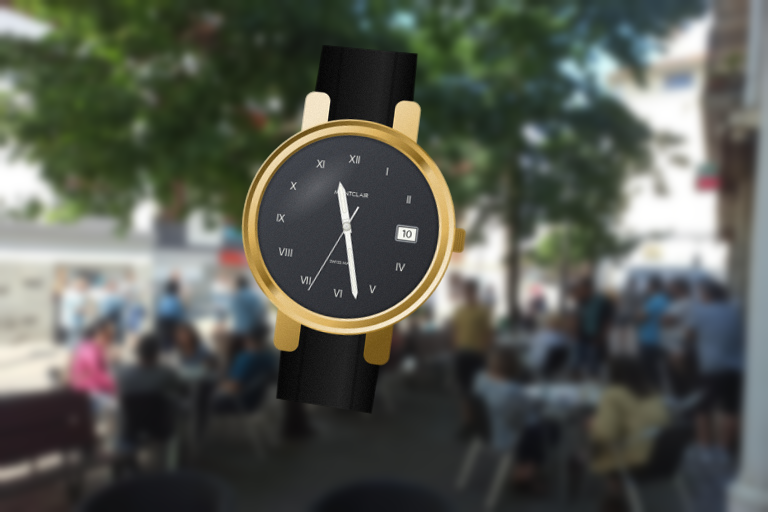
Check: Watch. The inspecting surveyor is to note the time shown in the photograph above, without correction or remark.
11:27:34
